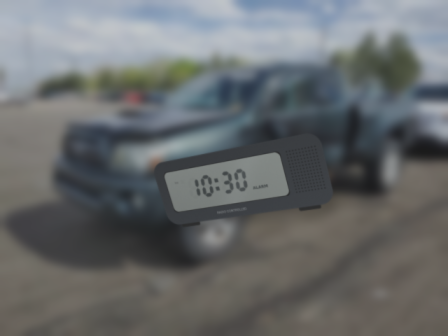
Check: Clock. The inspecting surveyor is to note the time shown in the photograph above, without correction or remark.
10:30
